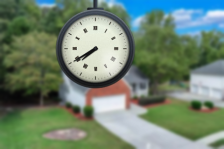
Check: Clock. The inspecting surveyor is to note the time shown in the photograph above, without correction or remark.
7:40
